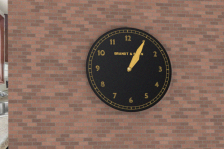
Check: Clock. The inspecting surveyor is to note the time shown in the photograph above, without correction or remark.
1:05
